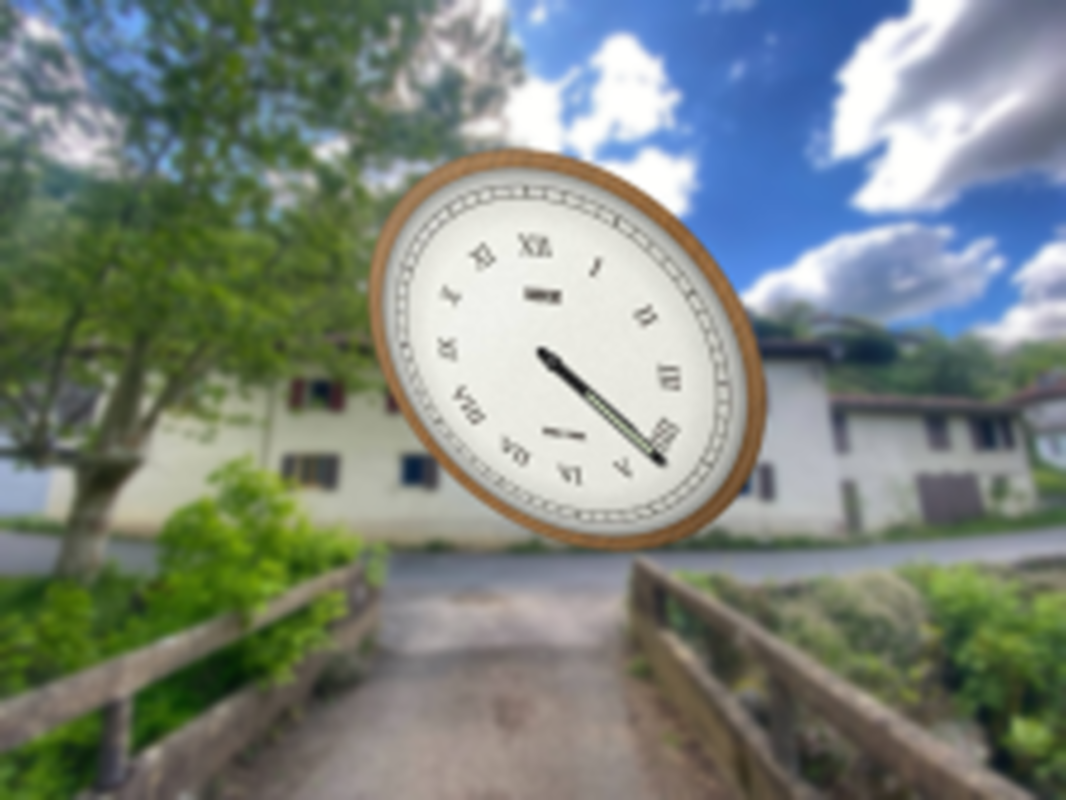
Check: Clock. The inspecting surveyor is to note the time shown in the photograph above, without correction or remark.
4:22
